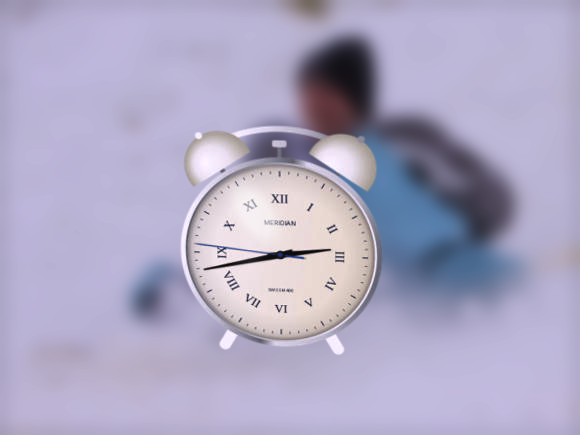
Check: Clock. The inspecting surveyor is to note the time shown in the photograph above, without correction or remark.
2:42:46
